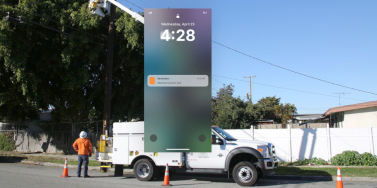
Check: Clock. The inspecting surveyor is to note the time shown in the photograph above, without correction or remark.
4:28
